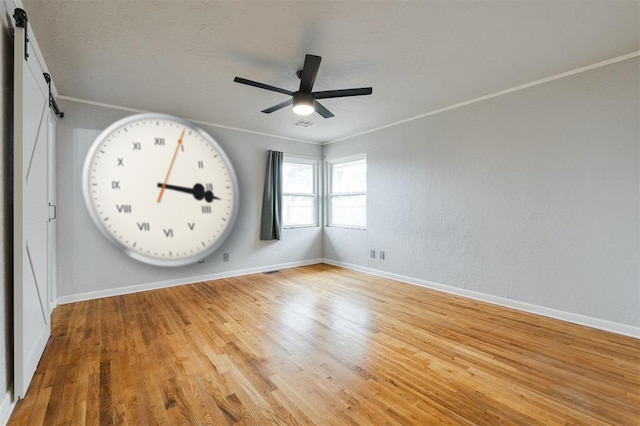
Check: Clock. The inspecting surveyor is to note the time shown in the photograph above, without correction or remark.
3:17:04
